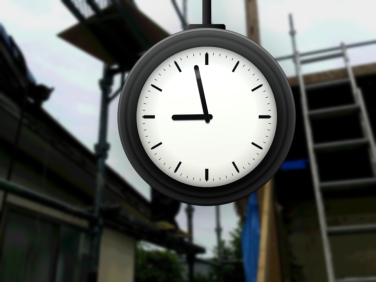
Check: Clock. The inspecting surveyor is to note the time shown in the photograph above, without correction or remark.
8:58
